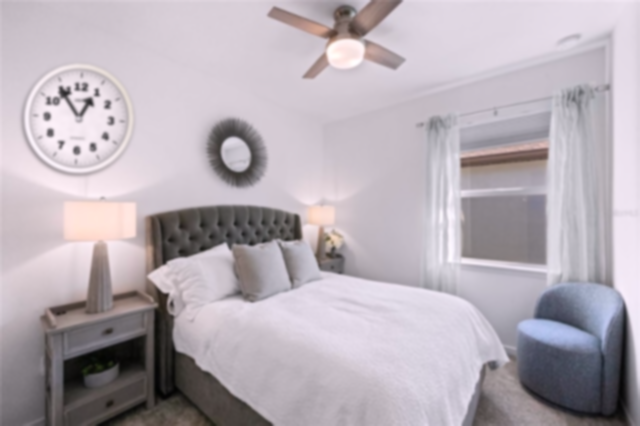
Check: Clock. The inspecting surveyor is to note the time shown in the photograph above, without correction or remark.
12:54
